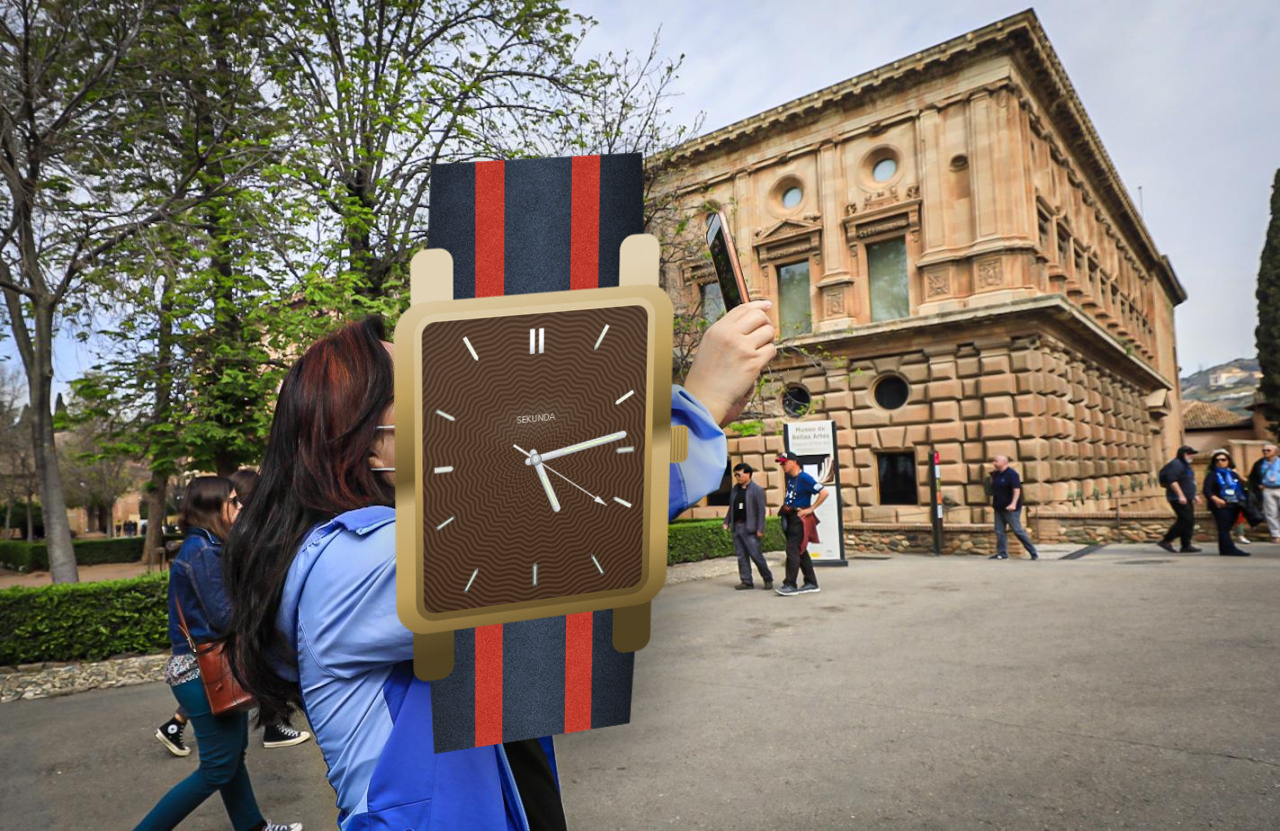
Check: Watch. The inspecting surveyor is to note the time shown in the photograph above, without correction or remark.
5:13:21
